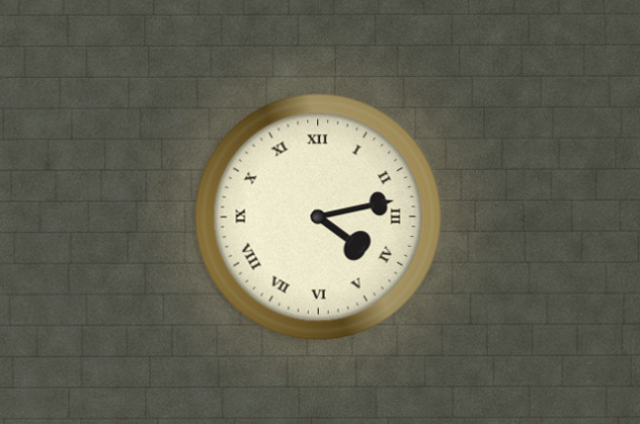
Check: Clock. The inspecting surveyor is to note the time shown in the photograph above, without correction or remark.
4:13
